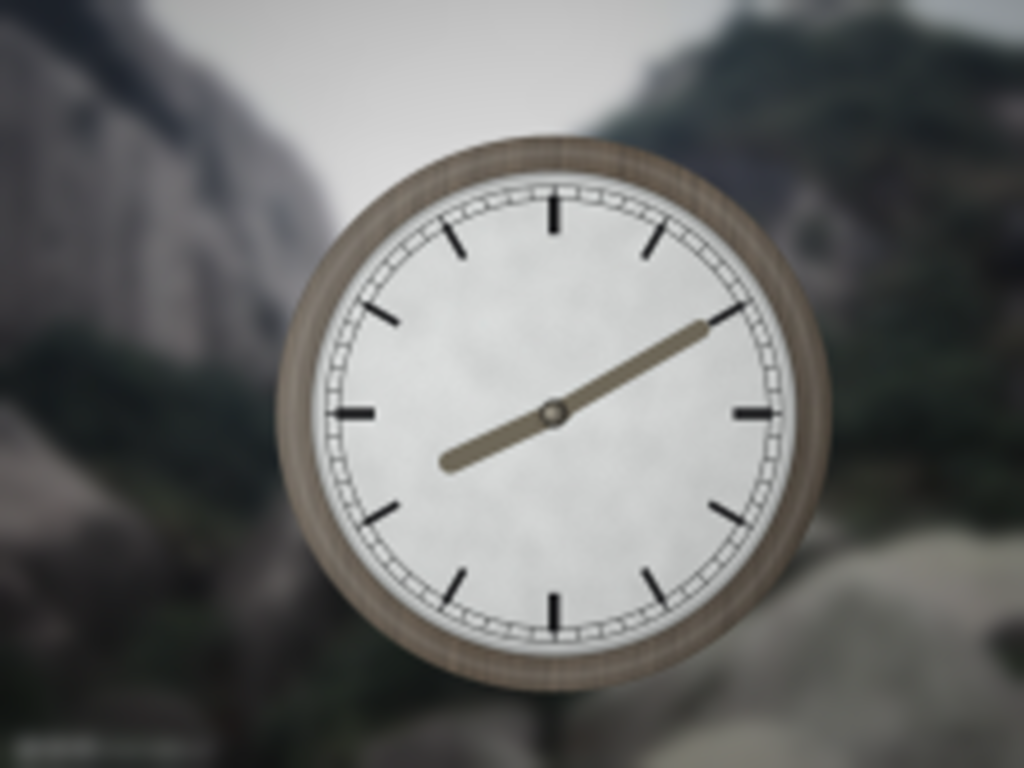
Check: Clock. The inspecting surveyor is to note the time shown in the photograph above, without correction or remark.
8:10
